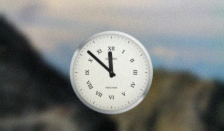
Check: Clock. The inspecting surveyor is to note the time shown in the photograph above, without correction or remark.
11:52
